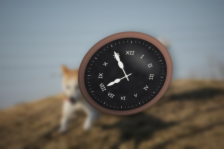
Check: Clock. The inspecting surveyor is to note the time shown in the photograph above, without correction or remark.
7:55
